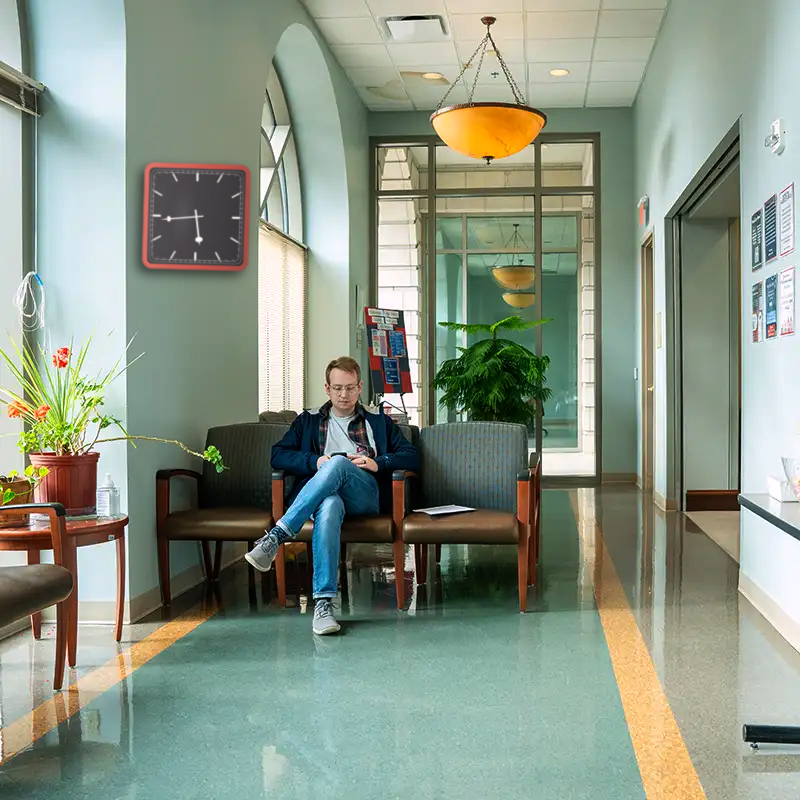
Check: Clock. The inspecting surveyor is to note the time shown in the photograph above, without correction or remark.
5:44
